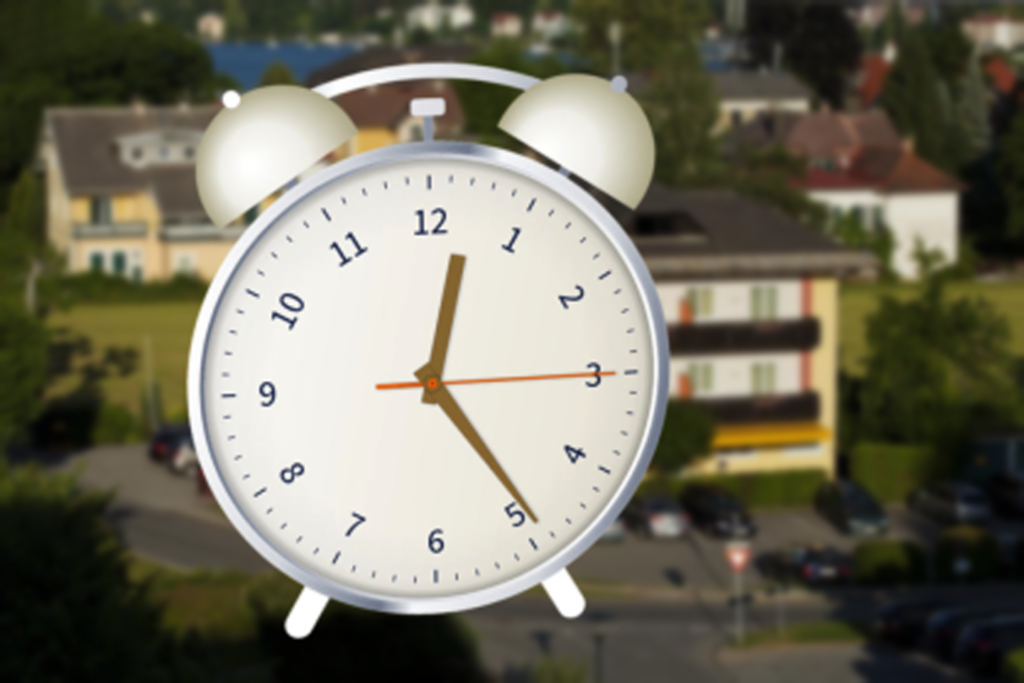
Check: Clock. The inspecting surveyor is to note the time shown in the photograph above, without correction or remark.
12:24:15
